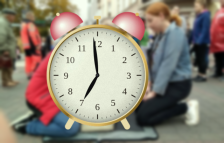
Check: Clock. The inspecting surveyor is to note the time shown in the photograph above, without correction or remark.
6:59
